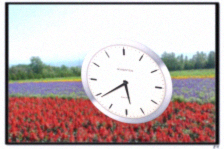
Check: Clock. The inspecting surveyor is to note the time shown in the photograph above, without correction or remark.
5:39
